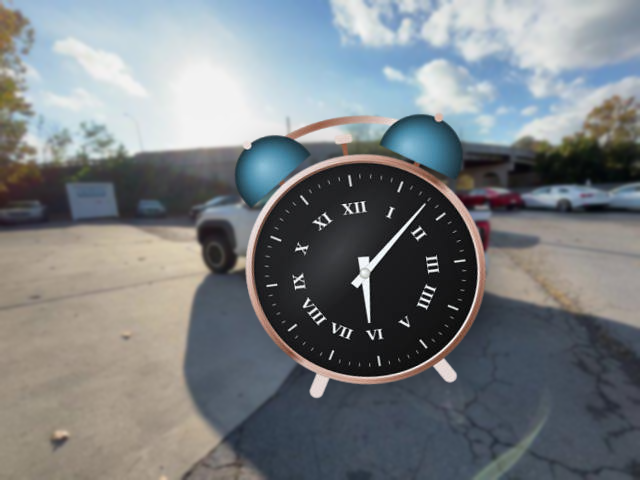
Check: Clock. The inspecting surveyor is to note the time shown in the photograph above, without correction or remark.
6:08
